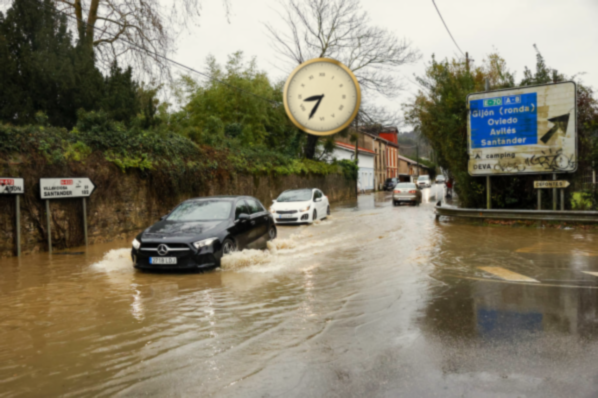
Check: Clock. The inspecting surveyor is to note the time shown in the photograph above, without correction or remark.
8:35
